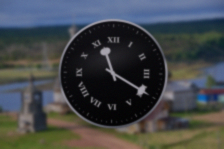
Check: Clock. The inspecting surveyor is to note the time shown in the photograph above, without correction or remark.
11:20
